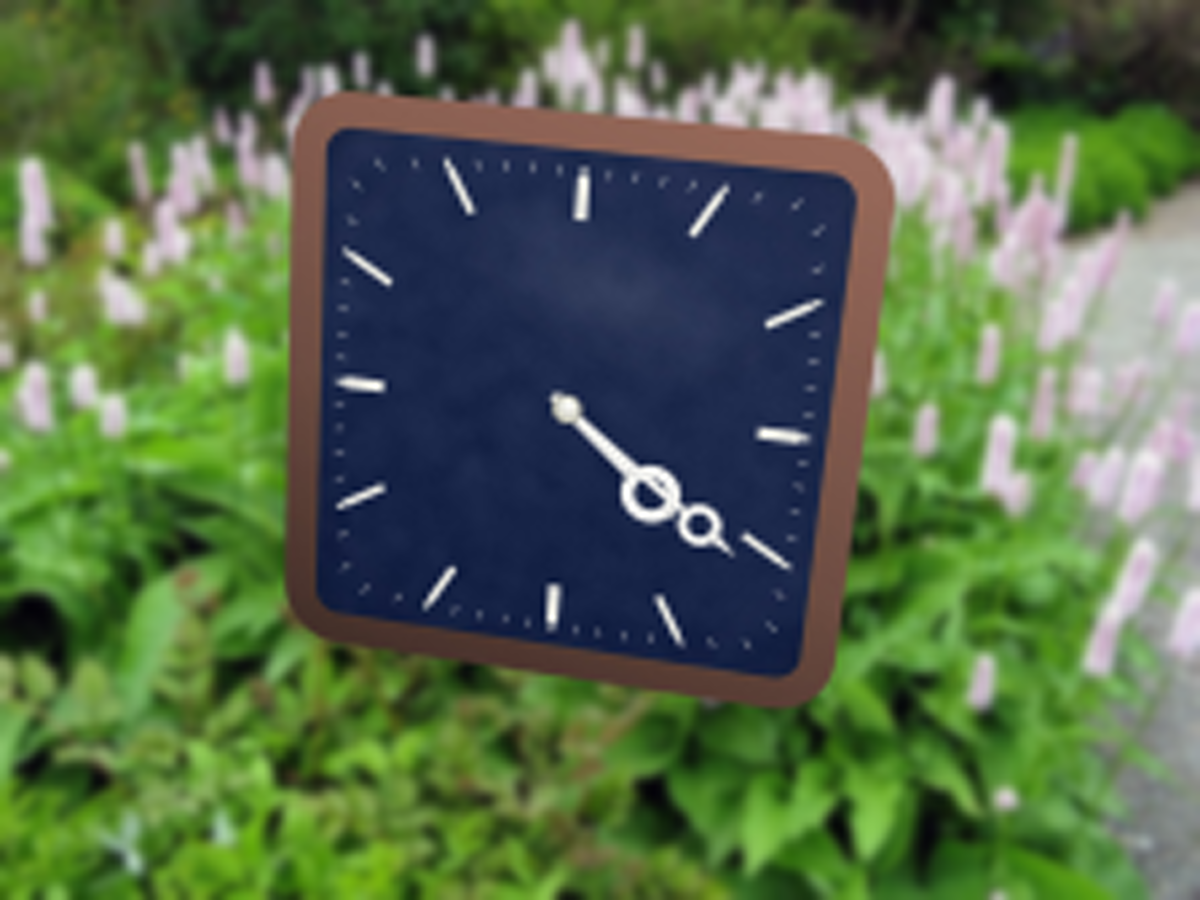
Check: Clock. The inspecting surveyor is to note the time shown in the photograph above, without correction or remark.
4:21
